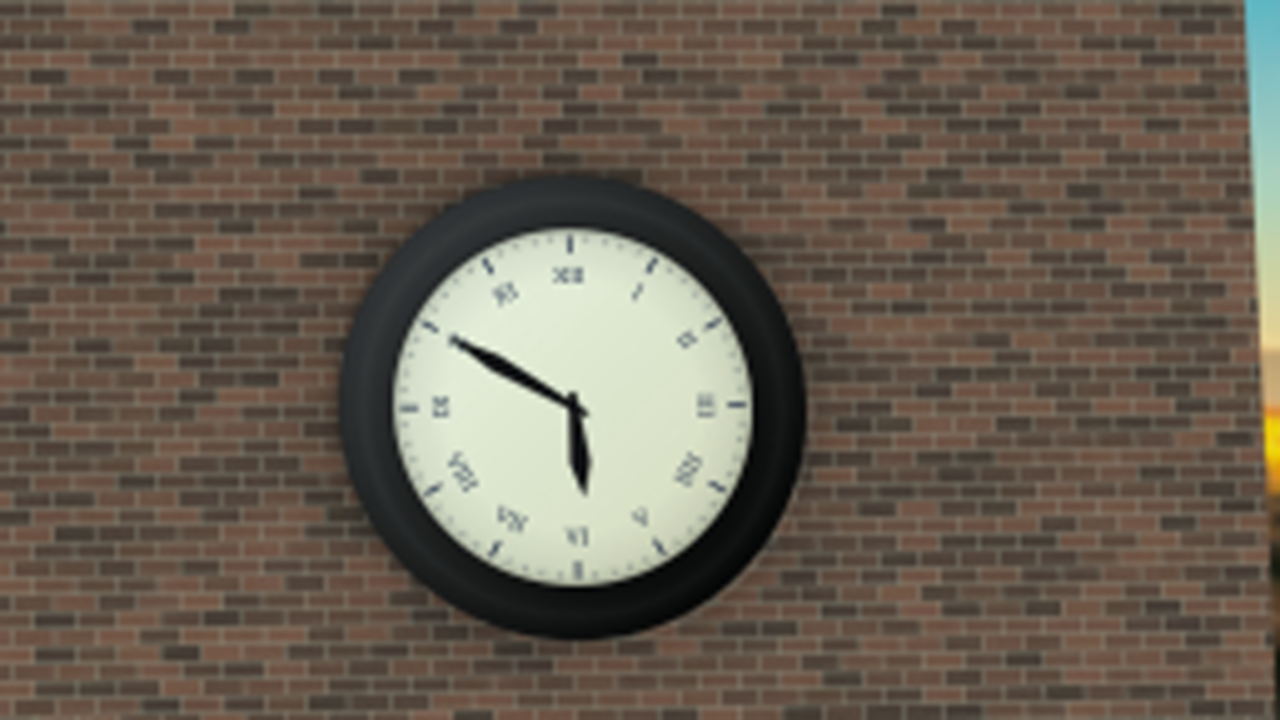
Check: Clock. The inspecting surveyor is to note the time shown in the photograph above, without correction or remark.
5:50
